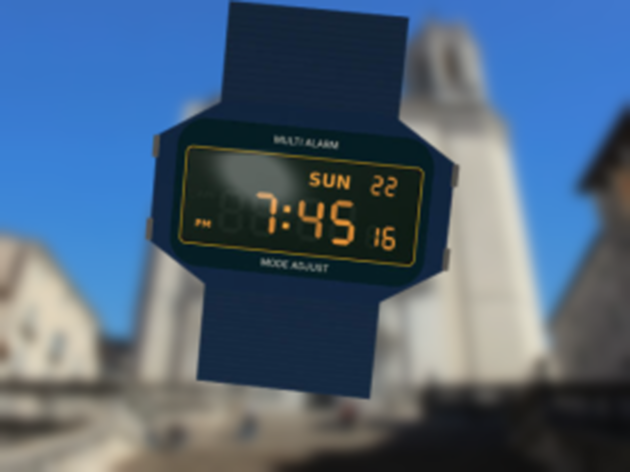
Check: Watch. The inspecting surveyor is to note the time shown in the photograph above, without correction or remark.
7:45:16
